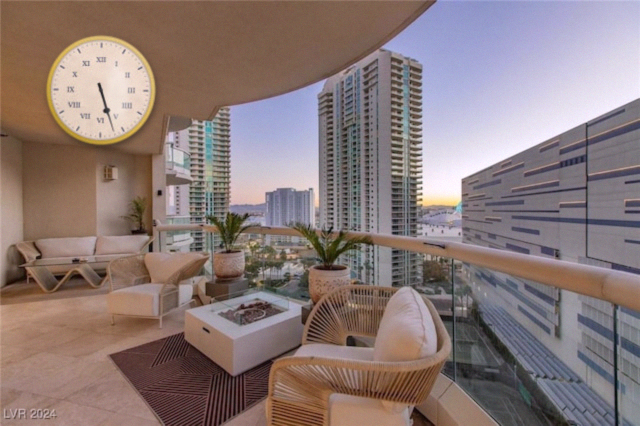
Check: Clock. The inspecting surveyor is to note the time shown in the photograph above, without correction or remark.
5:27
